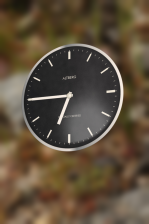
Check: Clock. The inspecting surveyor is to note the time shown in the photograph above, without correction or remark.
6:45
